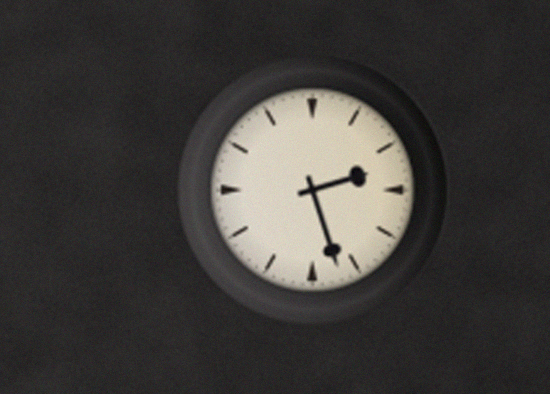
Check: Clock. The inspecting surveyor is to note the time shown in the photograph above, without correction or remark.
2:27
